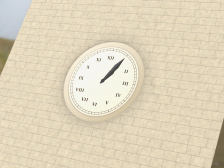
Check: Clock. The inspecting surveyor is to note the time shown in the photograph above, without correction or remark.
1:05
